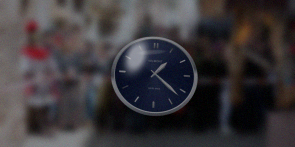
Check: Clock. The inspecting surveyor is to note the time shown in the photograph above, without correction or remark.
1:22
